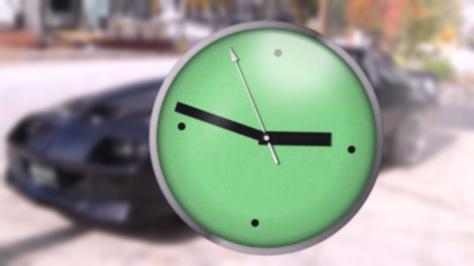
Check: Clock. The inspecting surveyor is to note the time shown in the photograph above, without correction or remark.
2:46:55
